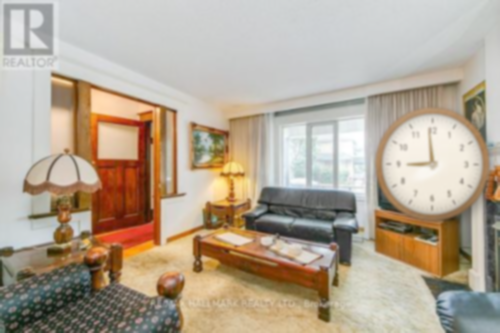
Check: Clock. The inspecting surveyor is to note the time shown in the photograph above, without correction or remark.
8:59
